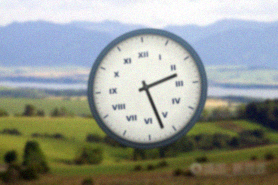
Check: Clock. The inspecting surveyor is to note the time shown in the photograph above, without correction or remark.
2:27
